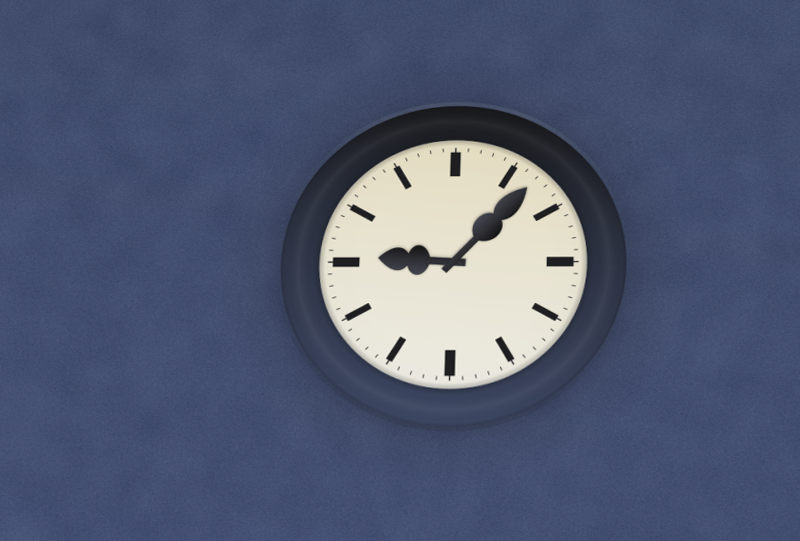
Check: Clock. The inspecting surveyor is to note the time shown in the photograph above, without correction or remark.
9:07
